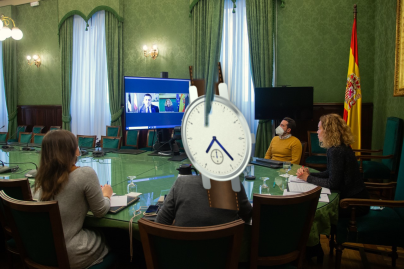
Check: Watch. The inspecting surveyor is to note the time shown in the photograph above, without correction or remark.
7:23
